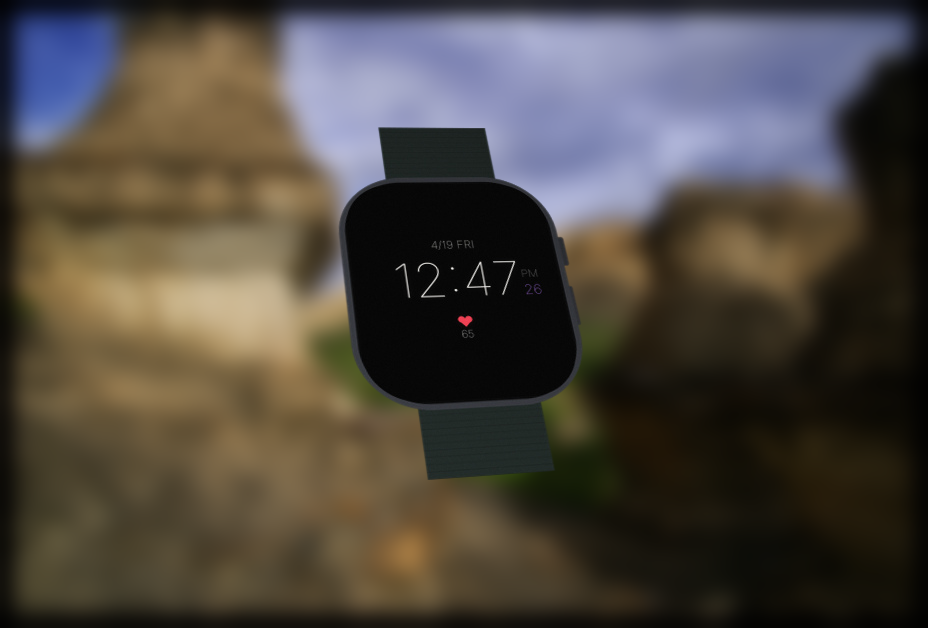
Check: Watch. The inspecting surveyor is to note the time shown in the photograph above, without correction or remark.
12:47:26
